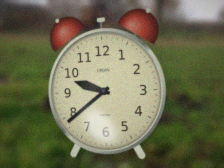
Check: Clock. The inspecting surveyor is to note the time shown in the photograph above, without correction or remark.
9:39
